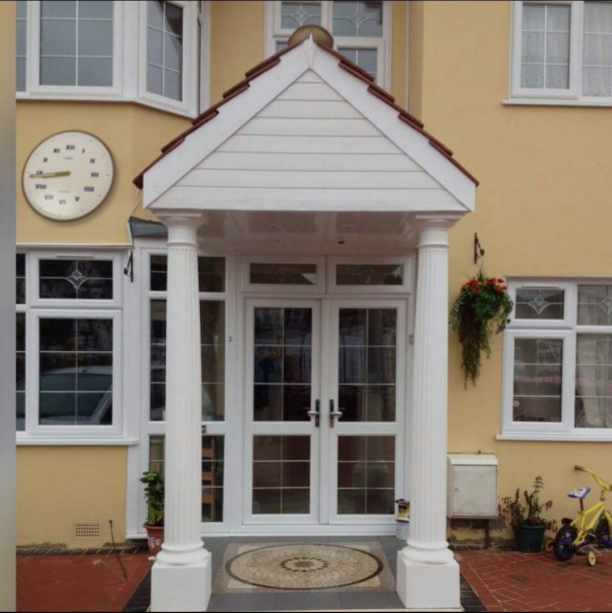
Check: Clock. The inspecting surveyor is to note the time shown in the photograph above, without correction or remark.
8:44
